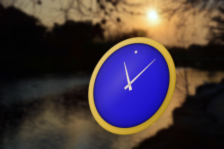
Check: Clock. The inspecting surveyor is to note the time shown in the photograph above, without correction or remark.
11:07
